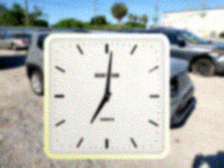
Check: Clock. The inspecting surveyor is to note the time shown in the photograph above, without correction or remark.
7:01
